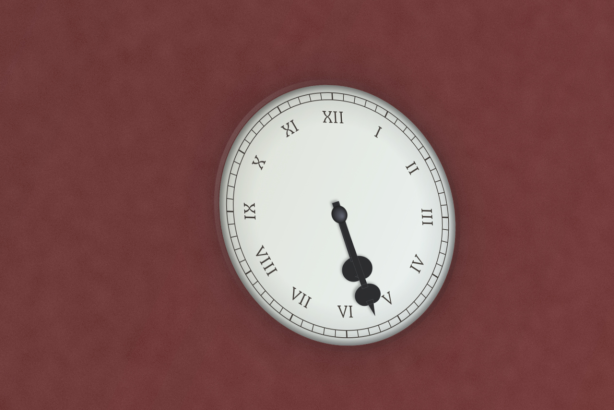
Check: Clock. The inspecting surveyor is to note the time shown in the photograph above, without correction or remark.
5:27
